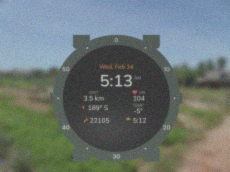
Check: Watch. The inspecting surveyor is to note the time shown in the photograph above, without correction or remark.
5:13
